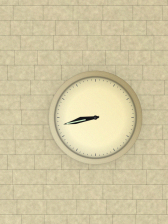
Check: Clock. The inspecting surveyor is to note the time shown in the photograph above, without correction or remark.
8:43
